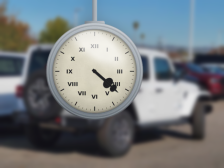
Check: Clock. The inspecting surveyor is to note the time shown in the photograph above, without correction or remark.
4:22
